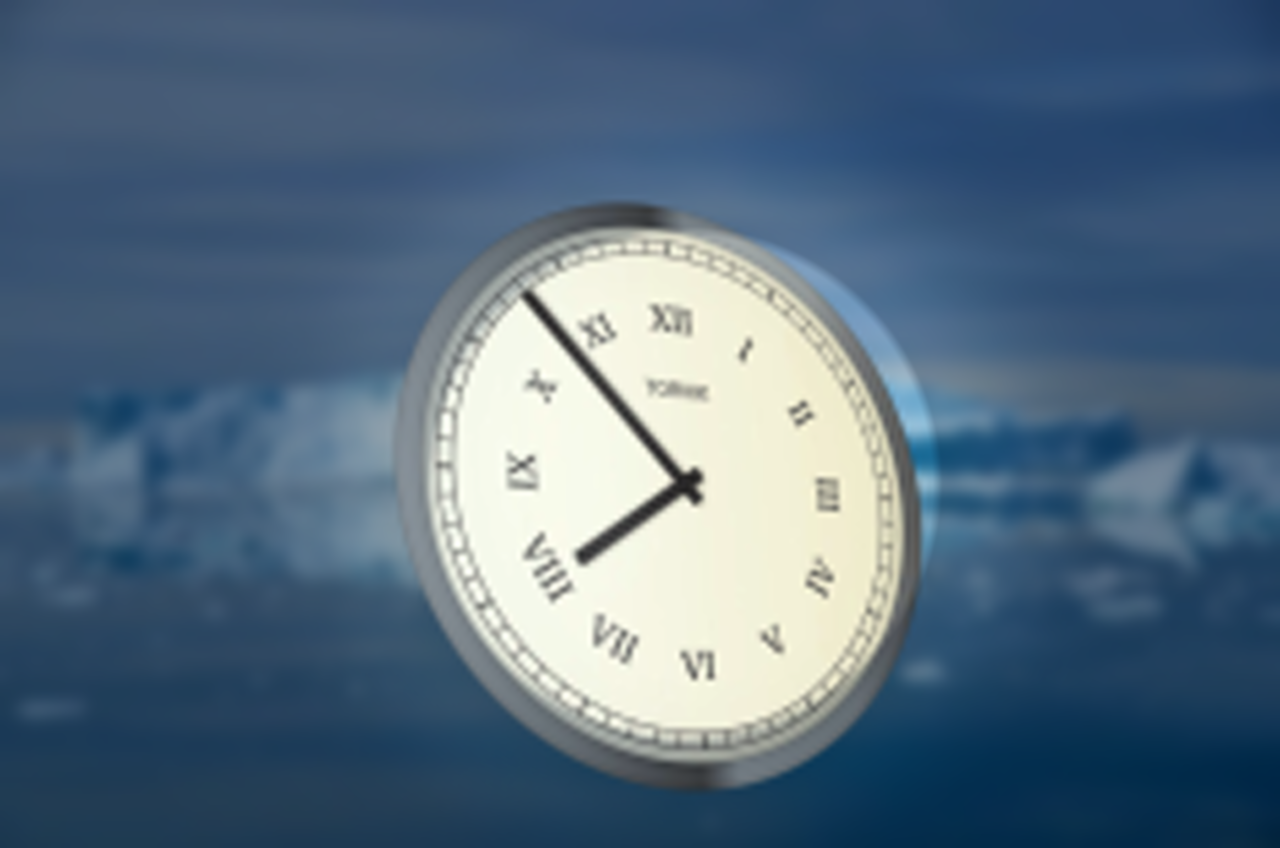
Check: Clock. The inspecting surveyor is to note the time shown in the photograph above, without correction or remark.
7:53
